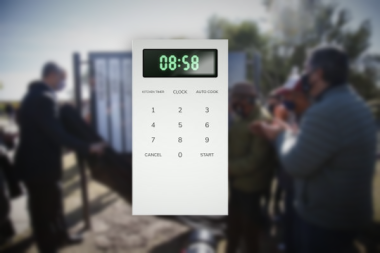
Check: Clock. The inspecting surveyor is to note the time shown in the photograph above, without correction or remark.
8:58
